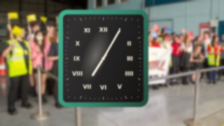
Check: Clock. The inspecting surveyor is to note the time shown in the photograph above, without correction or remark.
7:05
